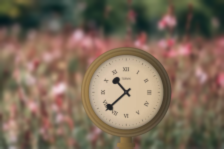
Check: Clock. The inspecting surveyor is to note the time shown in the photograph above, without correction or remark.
10:38
